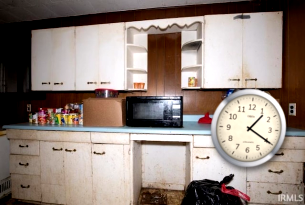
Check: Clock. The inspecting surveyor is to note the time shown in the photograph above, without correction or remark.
1:20
